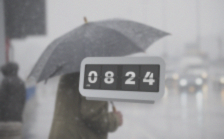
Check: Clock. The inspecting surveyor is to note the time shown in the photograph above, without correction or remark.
8:24
